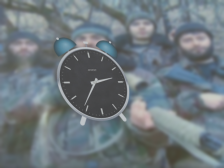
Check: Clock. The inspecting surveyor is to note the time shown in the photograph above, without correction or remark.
2:36
